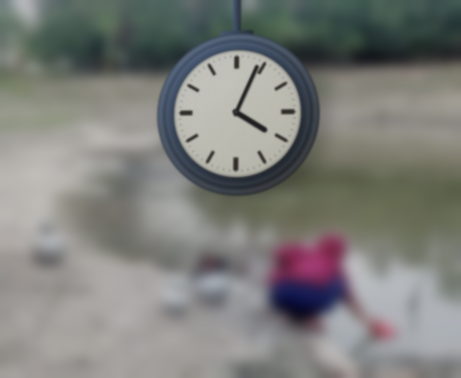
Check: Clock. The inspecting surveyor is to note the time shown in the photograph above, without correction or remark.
4:04
